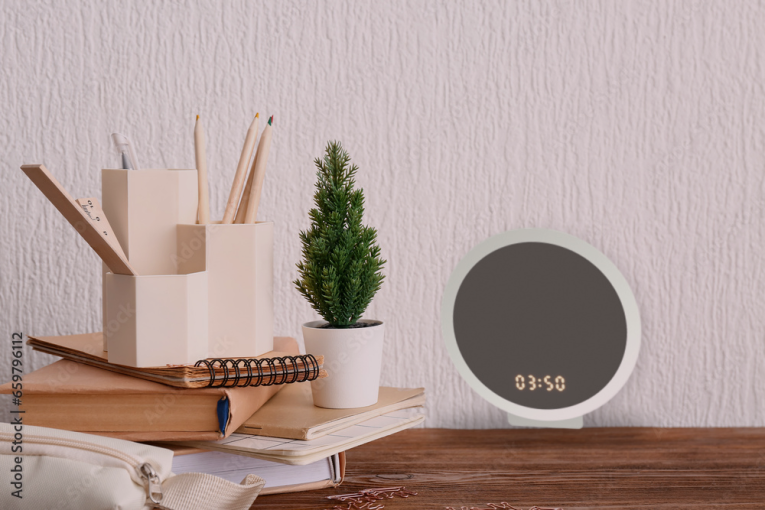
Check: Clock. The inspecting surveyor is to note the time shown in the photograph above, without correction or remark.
3:50
